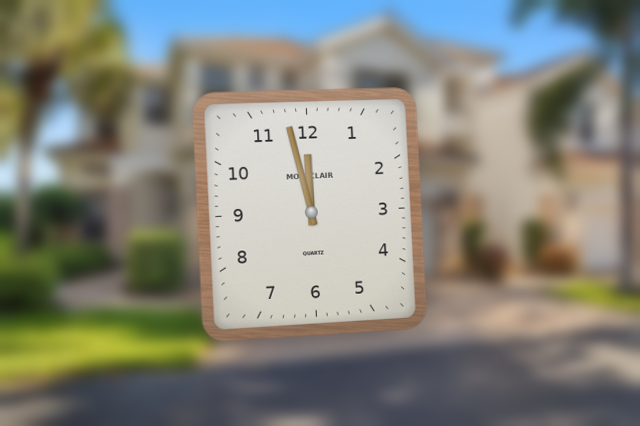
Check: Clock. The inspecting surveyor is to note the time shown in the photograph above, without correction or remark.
11:58
